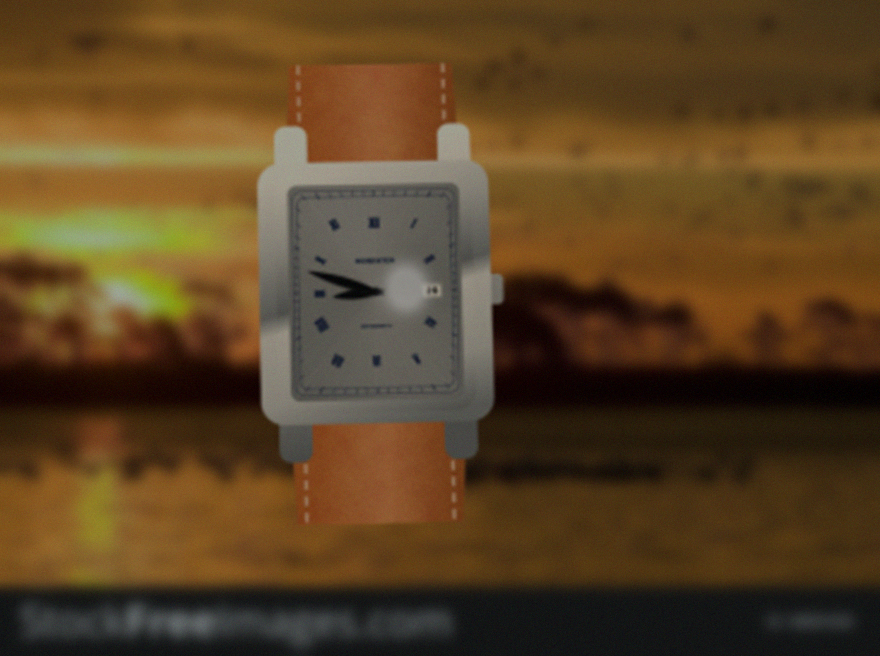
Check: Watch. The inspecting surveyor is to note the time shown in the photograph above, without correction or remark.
8:48
